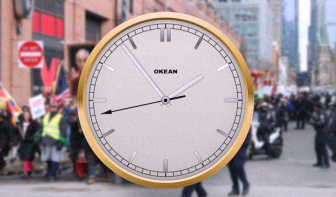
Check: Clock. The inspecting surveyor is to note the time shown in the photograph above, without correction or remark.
1:53:43
